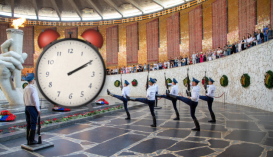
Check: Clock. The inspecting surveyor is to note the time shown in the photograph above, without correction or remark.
2:10
